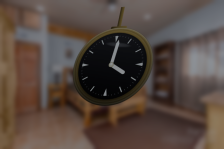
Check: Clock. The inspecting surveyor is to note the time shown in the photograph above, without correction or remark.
4:01
